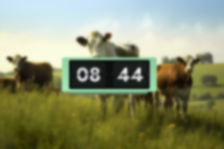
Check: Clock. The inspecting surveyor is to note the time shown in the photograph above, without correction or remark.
8:44
